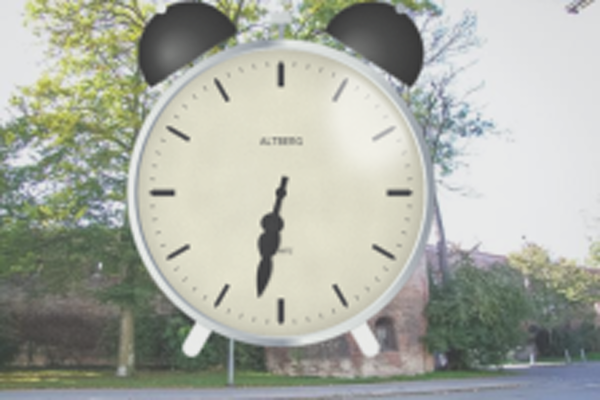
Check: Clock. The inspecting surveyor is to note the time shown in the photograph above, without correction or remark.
6:32
